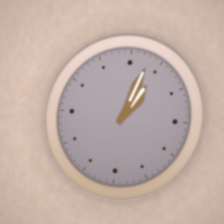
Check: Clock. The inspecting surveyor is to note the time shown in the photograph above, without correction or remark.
1:03
